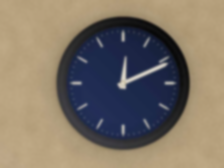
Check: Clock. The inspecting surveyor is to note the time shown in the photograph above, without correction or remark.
12:11
